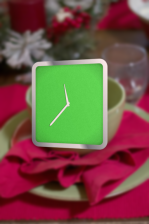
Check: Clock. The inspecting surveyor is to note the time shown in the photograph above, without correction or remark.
11:37
